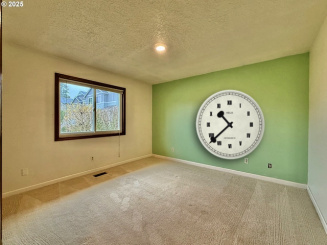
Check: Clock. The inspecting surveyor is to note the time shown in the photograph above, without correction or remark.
10:38
